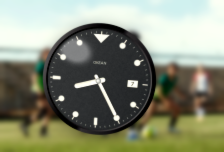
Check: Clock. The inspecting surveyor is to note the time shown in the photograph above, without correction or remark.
8:25
